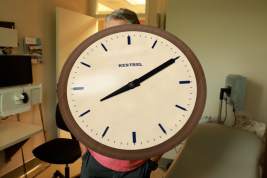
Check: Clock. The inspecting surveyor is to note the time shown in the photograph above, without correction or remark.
8:10
